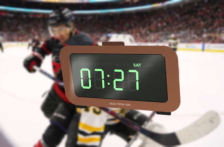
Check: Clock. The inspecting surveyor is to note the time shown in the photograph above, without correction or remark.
7:27
